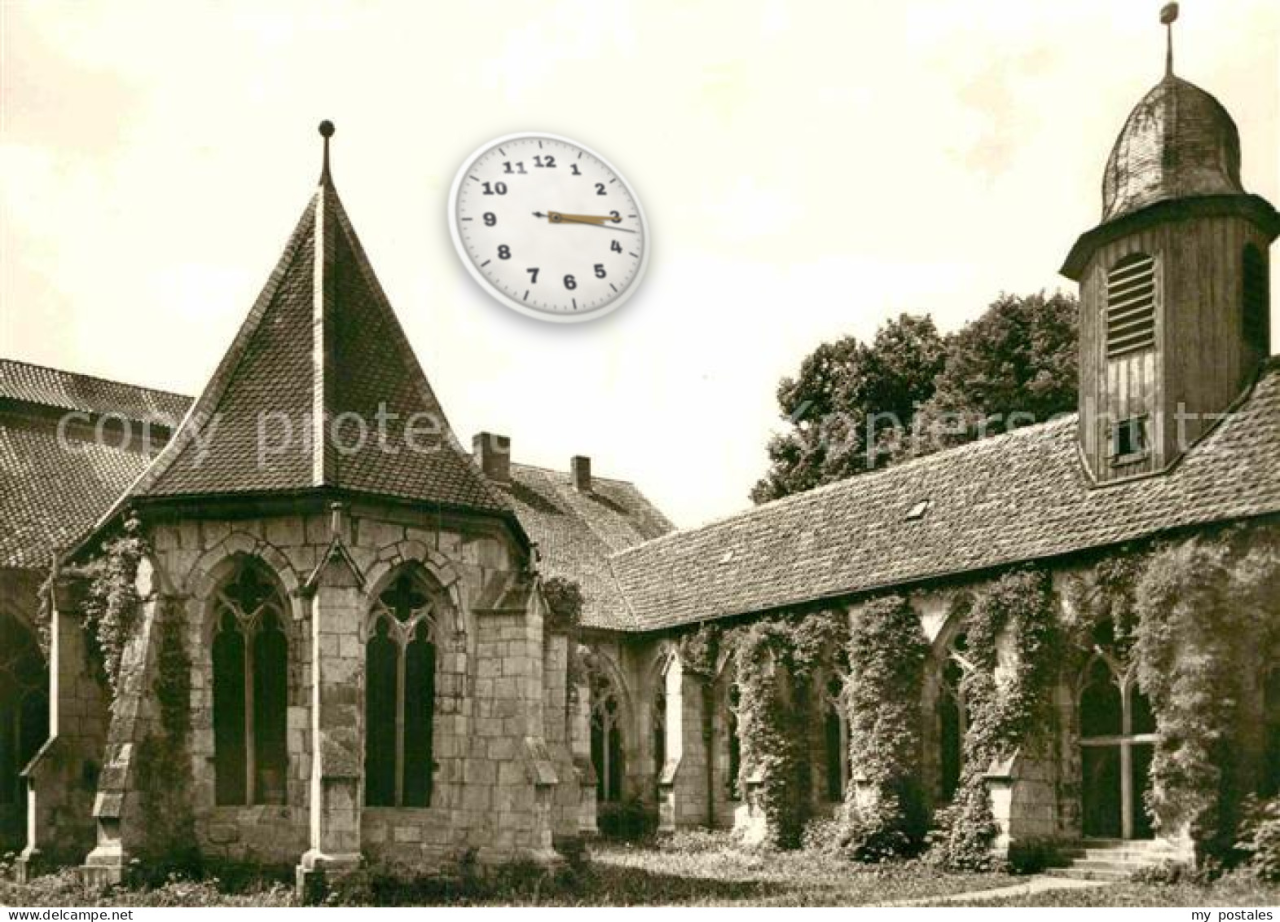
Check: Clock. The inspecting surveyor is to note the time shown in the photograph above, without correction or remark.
3:15:17
